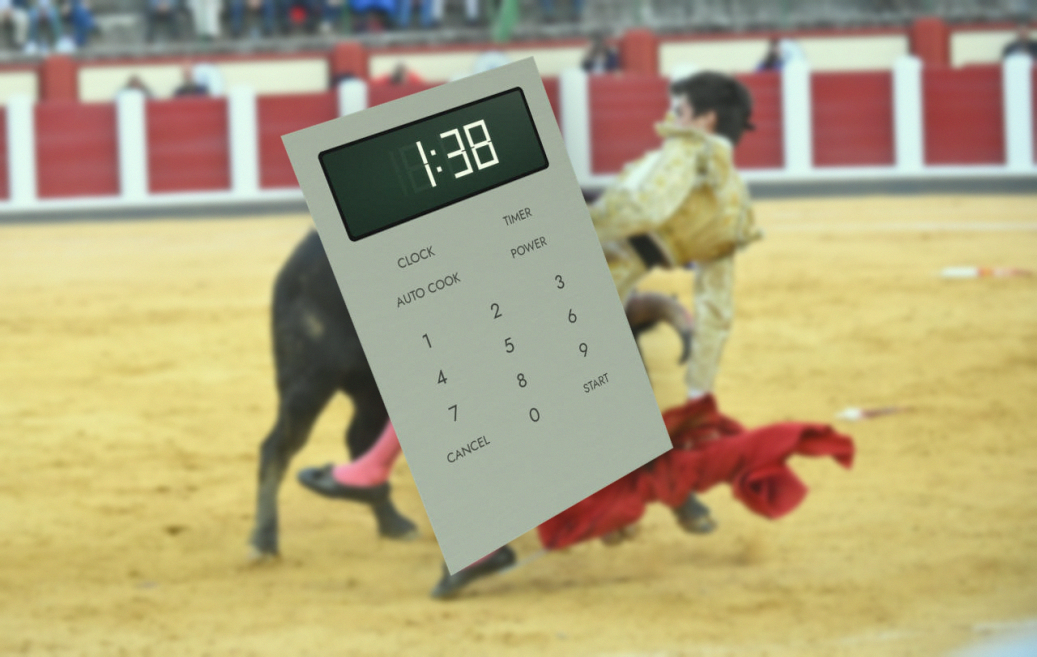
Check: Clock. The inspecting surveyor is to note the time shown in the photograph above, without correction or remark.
1:38
